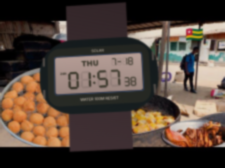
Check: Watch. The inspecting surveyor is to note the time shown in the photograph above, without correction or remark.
1:57
